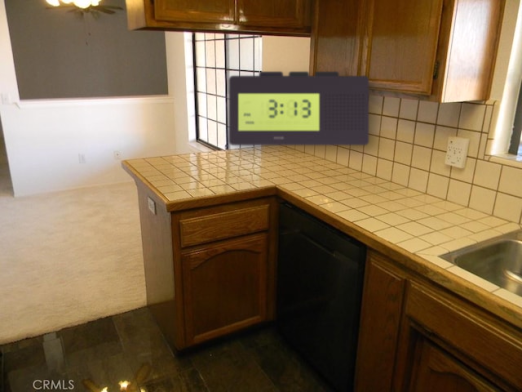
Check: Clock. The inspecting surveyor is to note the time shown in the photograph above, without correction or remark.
3:13
